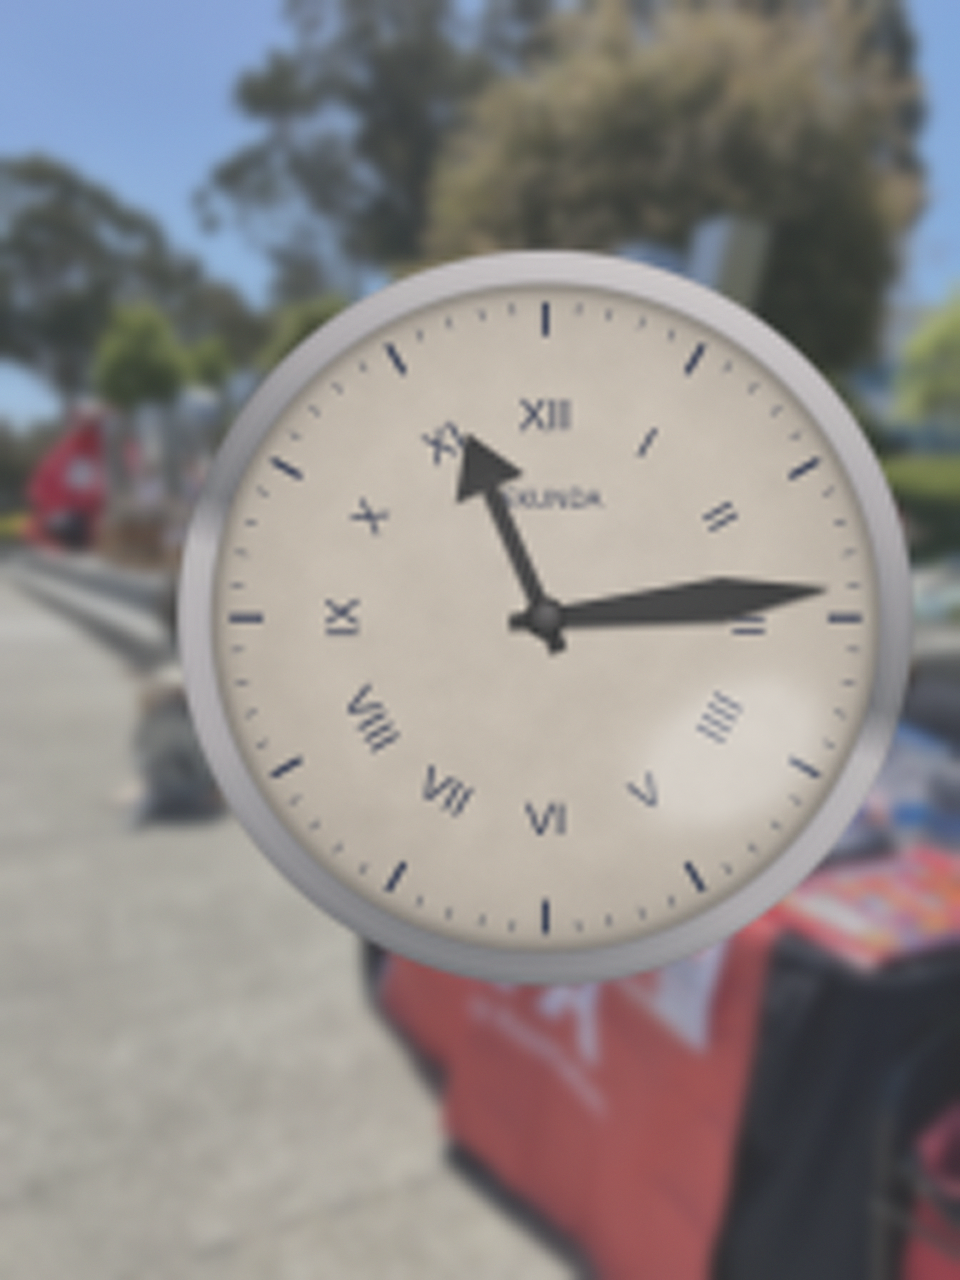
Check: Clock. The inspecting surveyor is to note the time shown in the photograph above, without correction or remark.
11:14
